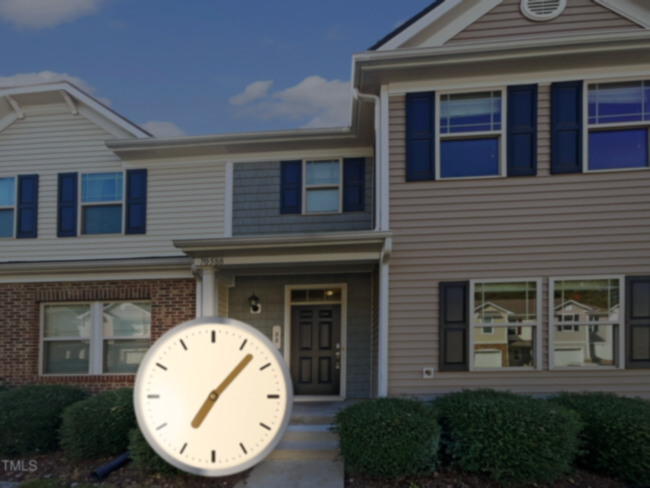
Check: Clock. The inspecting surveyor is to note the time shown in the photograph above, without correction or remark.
7:07
